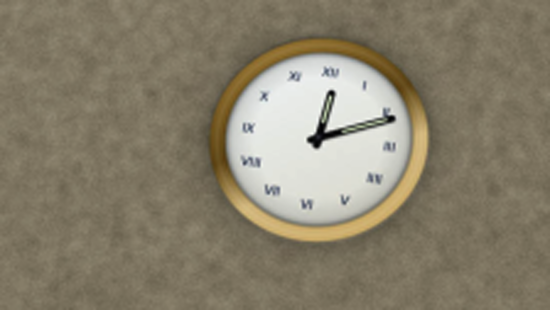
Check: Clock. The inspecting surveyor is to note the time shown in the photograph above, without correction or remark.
12:11
